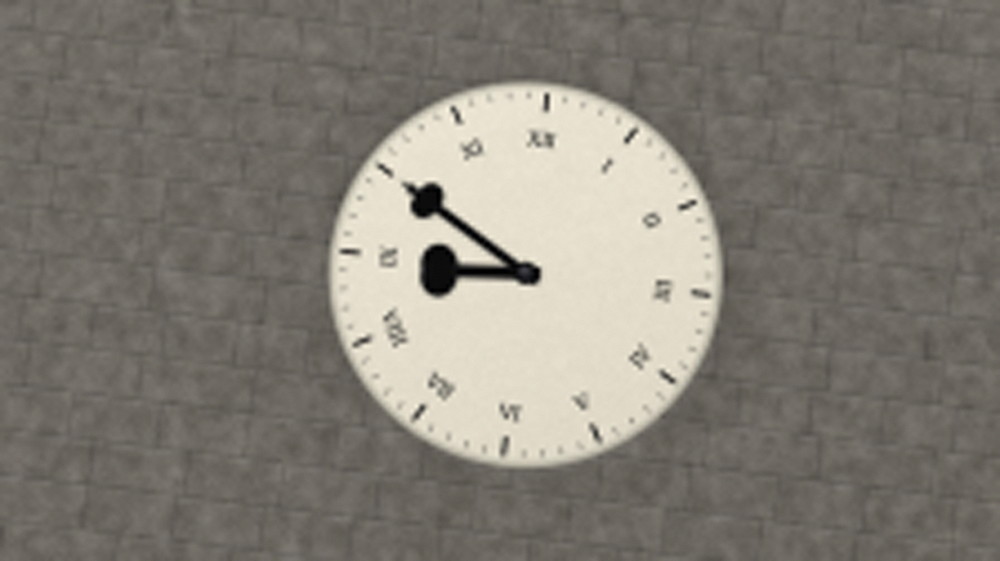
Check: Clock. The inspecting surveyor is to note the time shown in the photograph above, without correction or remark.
8:50
